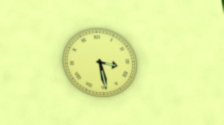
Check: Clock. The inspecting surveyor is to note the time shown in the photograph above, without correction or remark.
3:29
